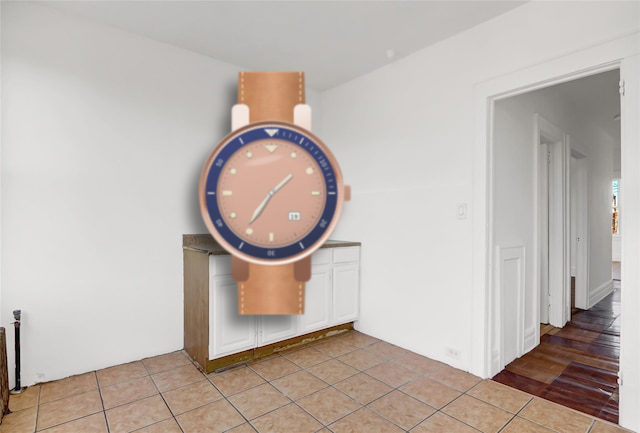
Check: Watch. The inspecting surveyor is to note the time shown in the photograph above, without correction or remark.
1:36
